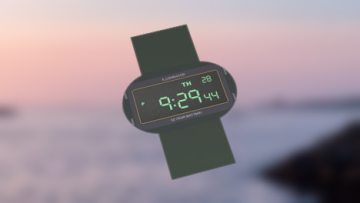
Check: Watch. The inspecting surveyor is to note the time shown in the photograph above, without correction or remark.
9:29:44
